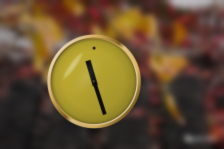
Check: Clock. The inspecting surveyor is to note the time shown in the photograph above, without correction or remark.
11:27
